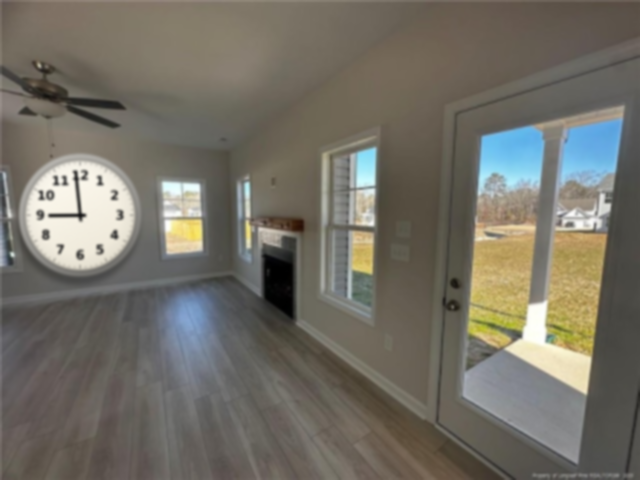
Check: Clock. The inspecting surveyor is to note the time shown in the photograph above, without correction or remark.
8:59
